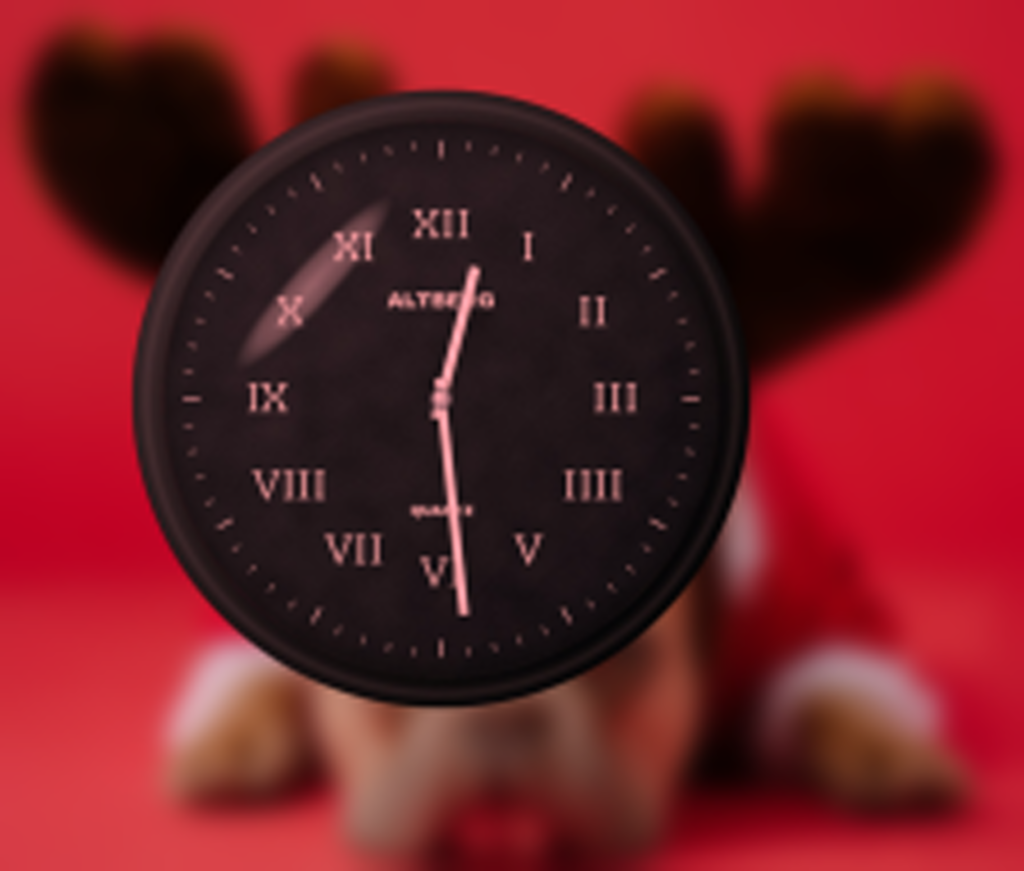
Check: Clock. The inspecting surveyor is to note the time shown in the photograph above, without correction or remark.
12:29
